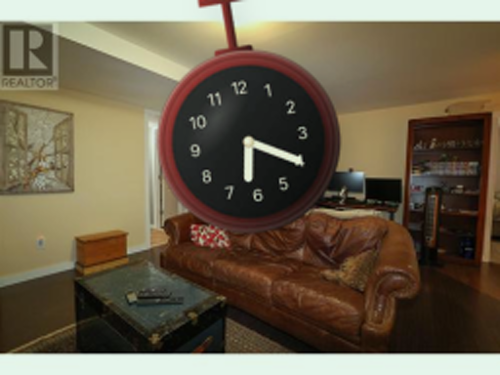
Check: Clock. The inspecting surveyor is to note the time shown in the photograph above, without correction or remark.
6:20
